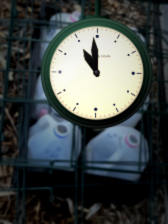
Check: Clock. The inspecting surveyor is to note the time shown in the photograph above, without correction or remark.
10:59
